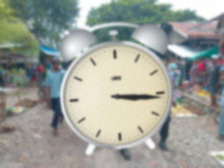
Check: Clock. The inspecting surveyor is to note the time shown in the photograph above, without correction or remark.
3:16
